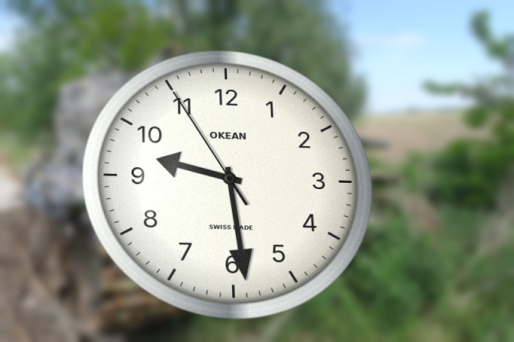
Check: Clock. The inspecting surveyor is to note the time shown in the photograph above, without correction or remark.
9:28:55
